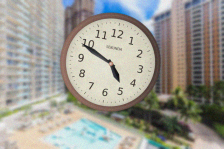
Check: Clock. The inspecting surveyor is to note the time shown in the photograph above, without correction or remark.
4:49
